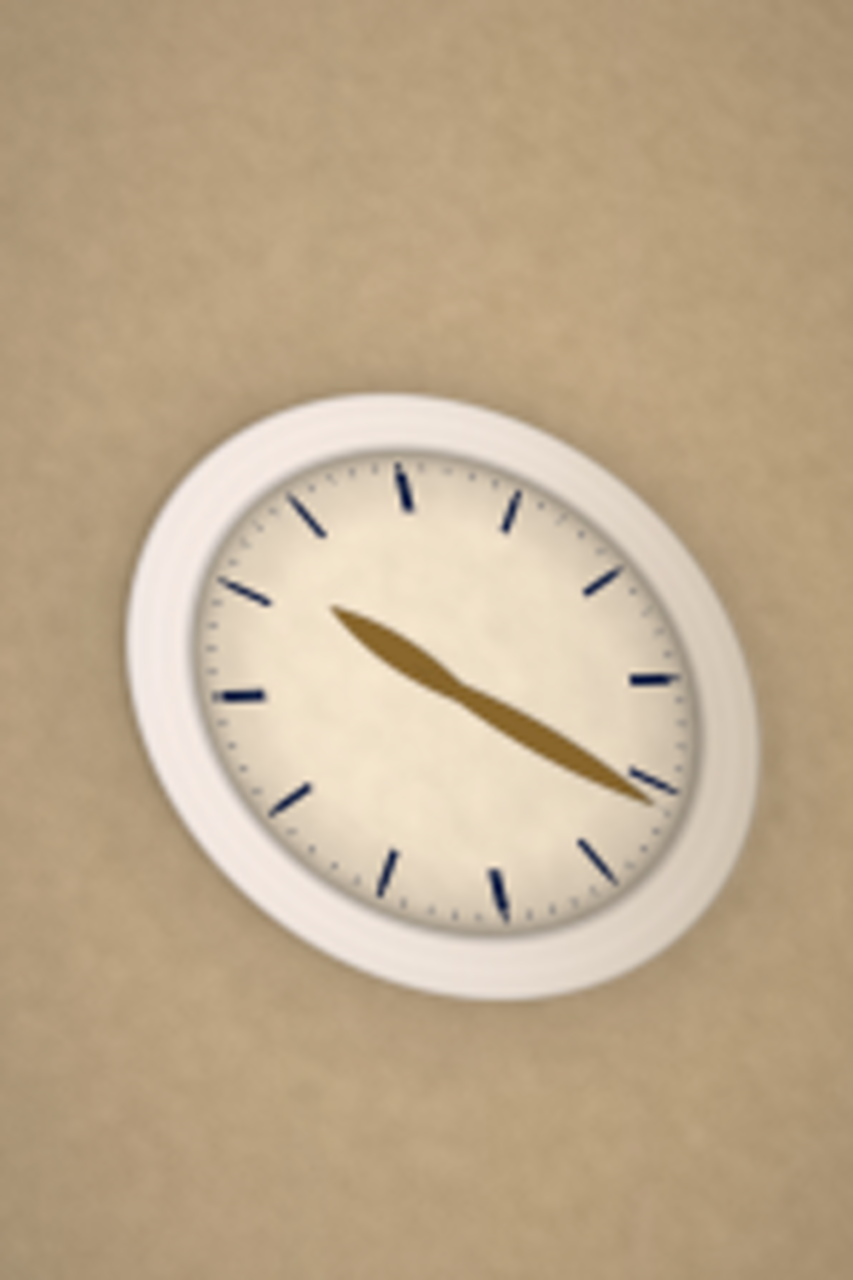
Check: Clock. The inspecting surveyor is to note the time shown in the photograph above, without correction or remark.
10:21
